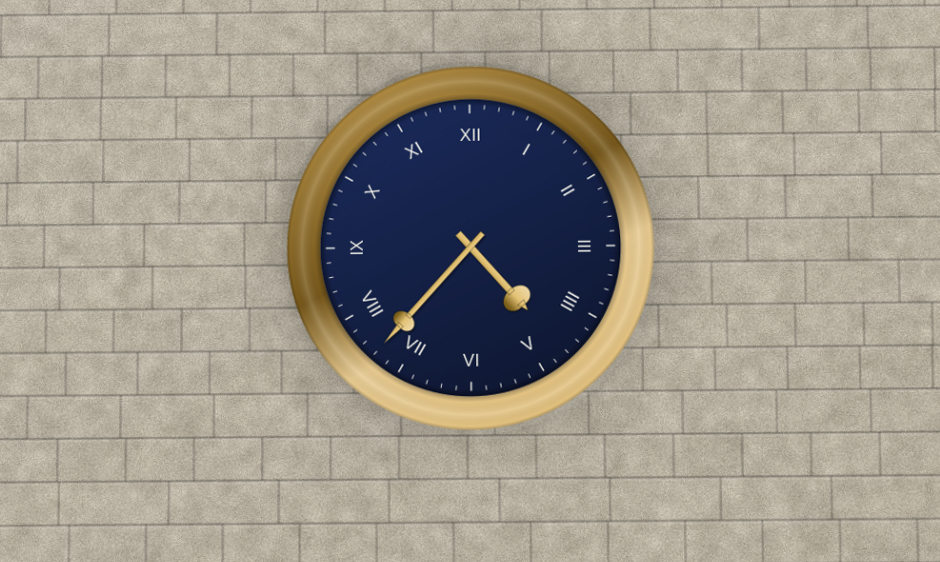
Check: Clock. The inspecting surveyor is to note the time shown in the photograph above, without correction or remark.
4:37
